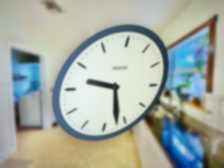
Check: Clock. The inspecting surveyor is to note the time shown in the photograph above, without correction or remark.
9:27
